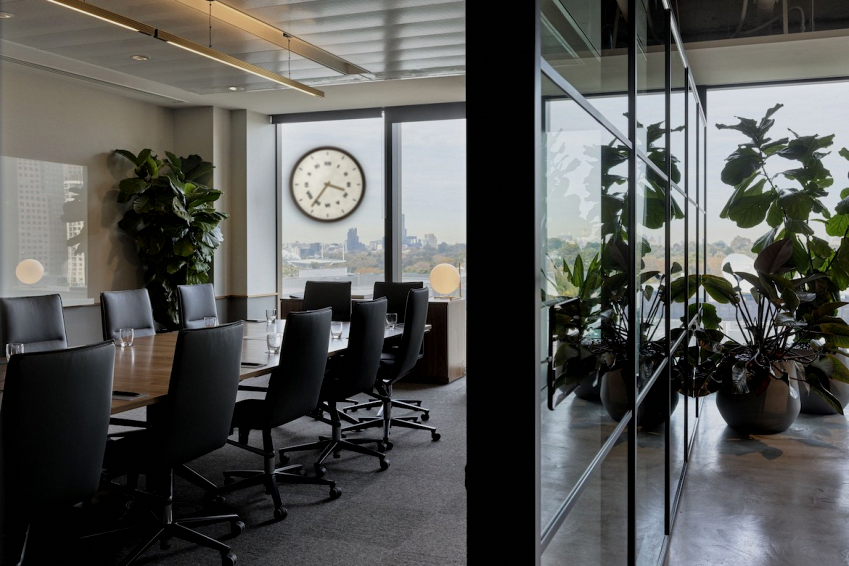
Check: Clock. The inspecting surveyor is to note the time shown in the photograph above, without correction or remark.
3:36
